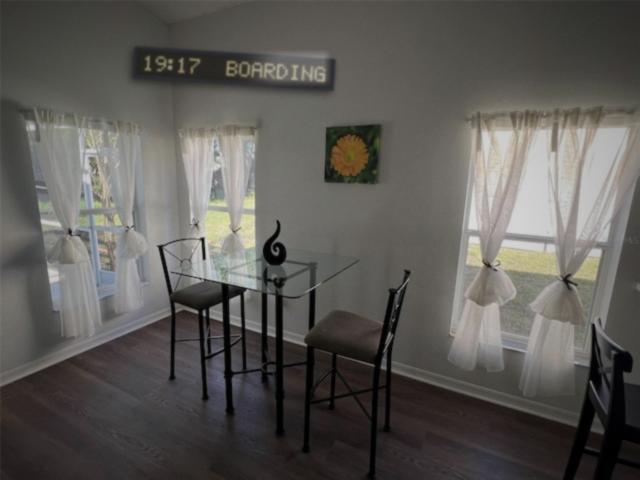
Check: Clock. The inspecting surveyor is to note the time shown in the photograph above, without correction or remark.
19:17
